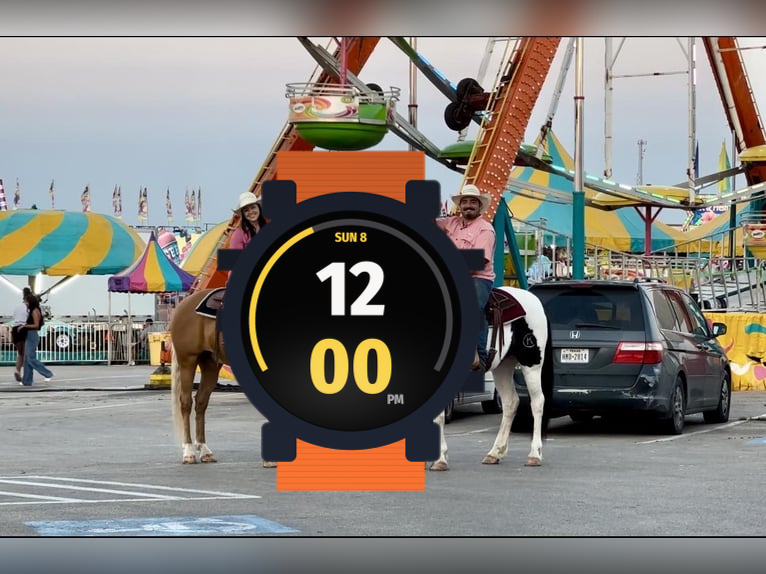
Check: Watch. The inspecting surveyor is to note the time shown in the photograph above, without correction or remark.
12:00
